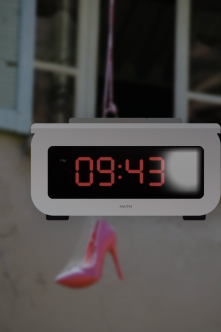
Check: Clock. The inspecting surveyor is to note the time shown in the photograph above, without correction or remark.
9:43
